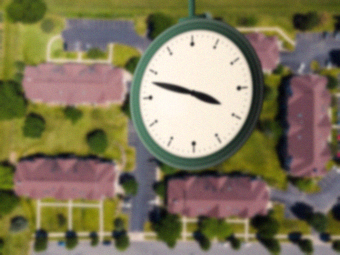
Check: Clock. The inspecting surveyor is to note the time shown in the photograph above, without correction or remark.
3:48
